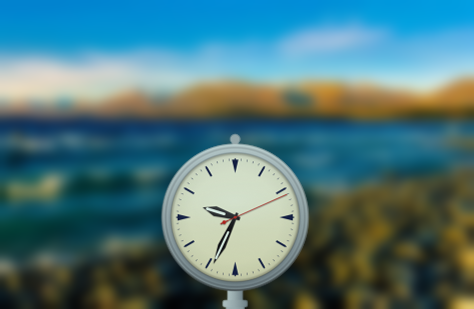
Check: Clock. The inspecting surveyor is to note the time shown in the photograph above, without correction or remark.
9:34:11
